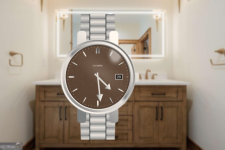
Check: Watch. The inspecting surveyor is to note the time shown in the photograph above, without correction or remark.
4:29
